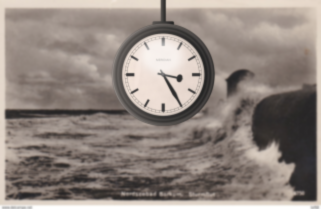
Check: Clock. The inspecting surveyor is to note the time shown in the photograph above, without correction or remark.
3:25
